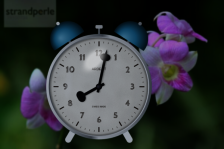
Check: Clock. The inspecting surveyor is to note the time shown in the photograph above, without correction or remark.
8:02
